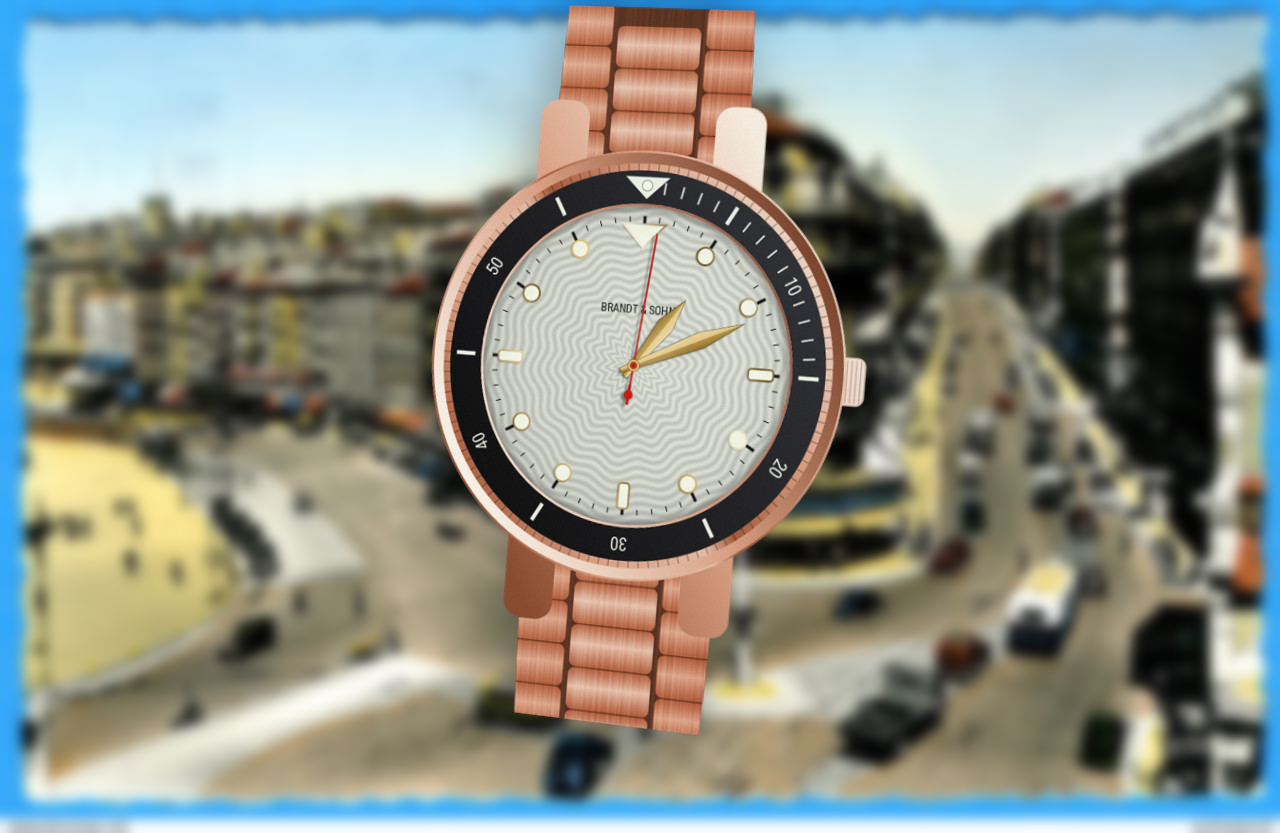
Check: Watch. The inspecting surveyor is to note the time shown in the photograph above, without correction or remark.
1:11:01
